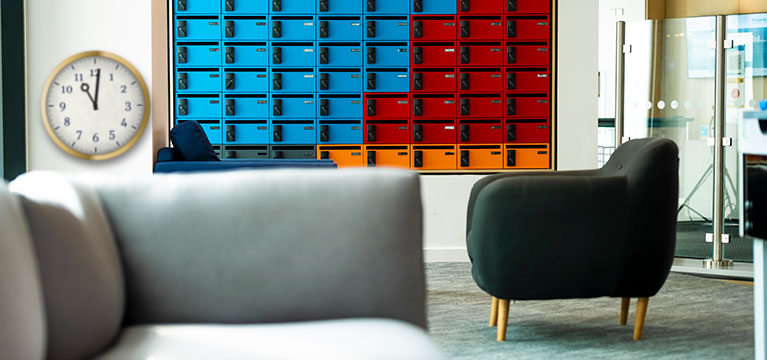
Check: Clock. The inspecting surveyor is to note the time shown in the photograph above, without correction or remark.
11:01
